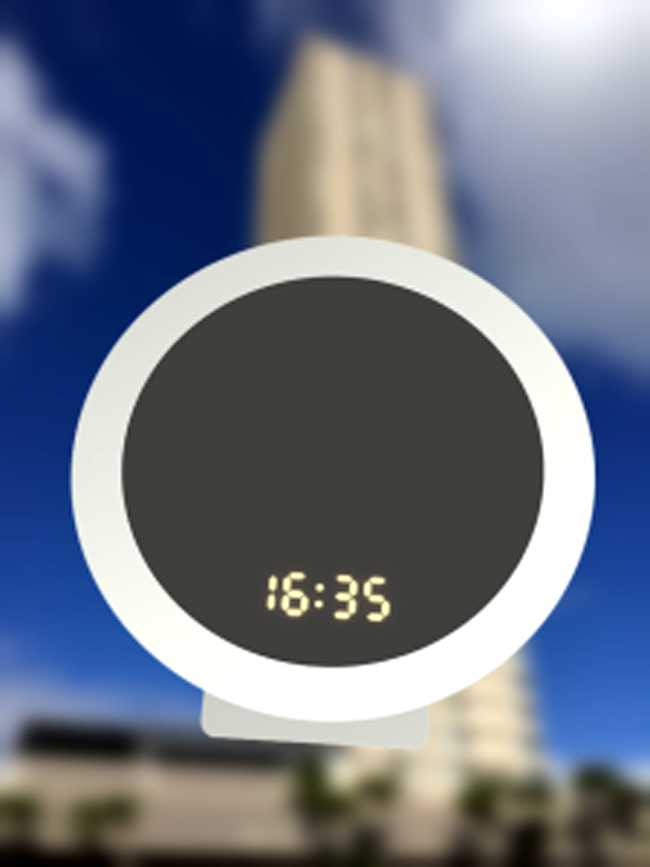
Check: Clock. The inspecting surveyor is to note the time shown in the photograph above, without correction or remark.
16:35
